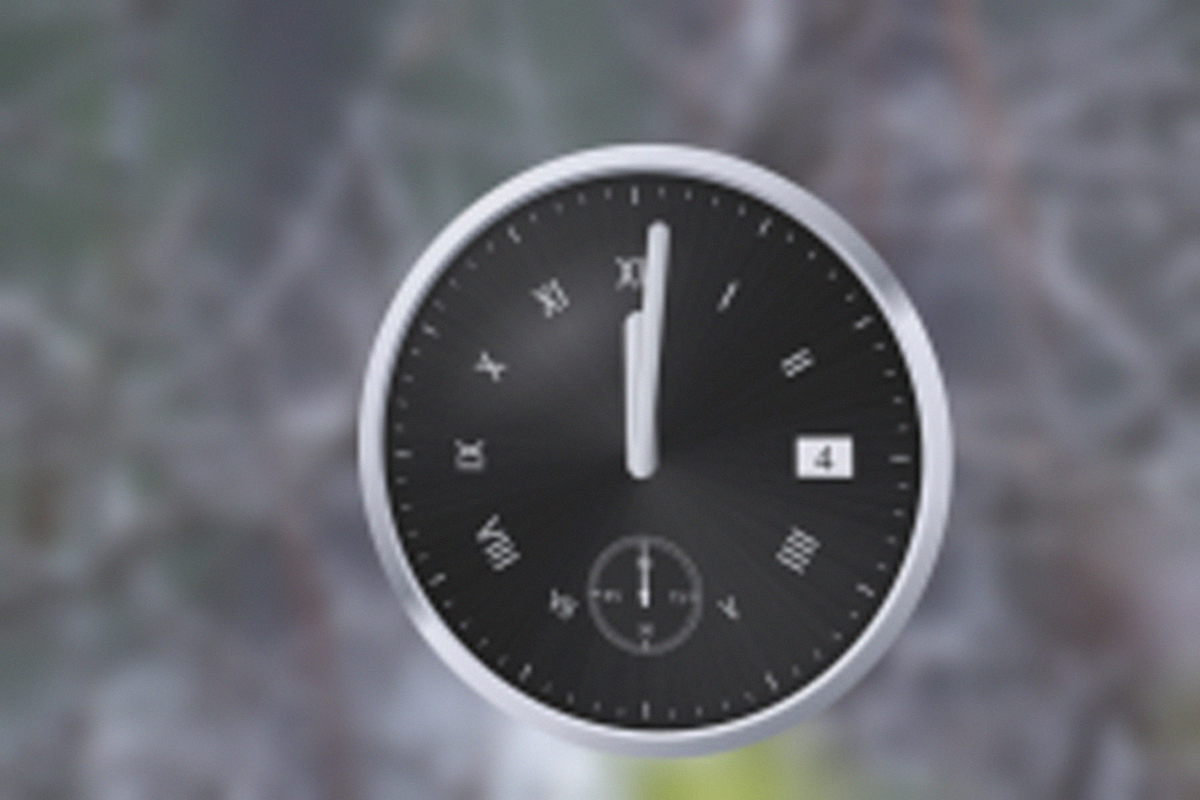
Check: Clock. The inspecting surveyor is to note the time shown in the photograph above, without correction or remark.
12:01
